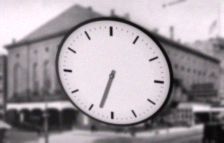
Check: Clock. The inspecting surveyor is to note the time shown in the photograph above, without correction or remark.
6:33
